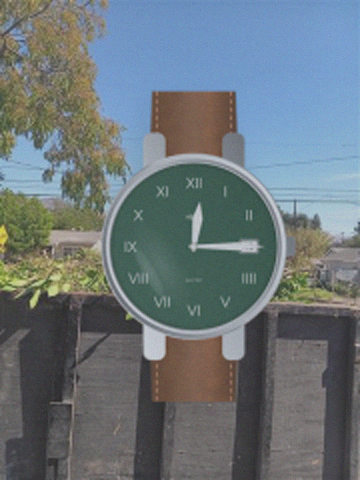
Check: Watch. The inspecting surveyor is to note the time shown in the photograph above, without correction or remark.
12:15
